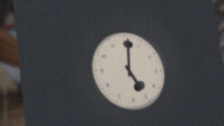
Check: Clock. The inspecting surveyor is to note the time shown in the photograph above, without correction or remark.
5:01
